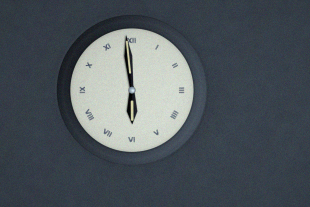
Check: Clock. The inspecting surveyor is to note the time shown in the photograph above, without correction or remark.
5:59
